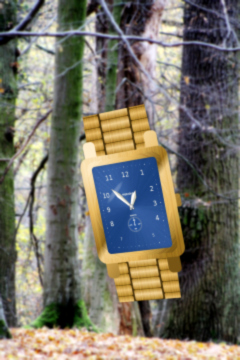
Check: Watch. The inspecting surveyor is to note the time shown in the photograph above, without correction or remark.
12:53
